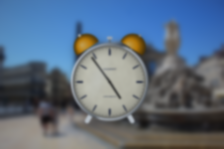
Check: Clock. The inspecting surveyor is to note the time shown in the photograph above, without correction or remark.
4:54
